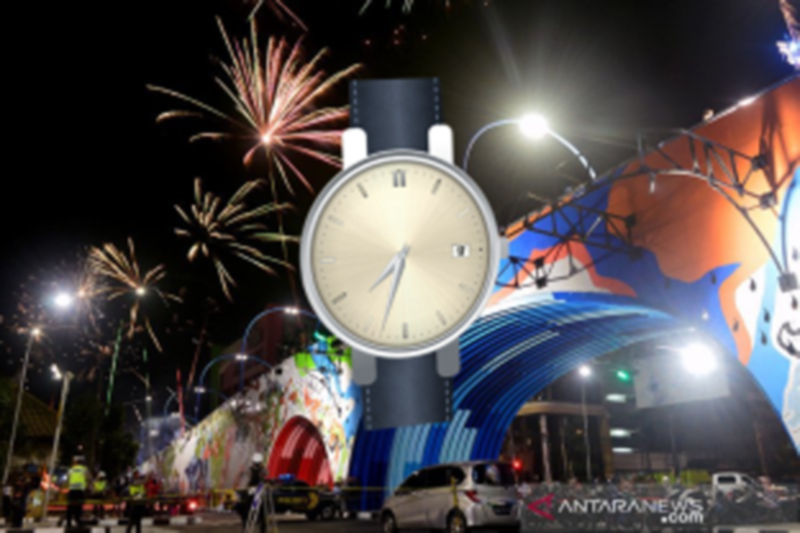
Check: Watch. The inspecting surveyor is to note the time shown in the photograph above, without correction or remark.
7:33
